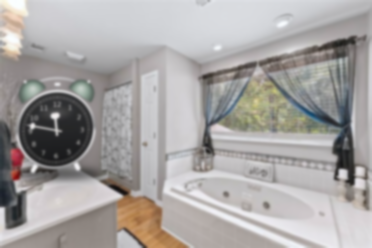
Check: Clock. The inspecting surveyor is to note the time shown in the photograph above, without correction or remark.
11:47
